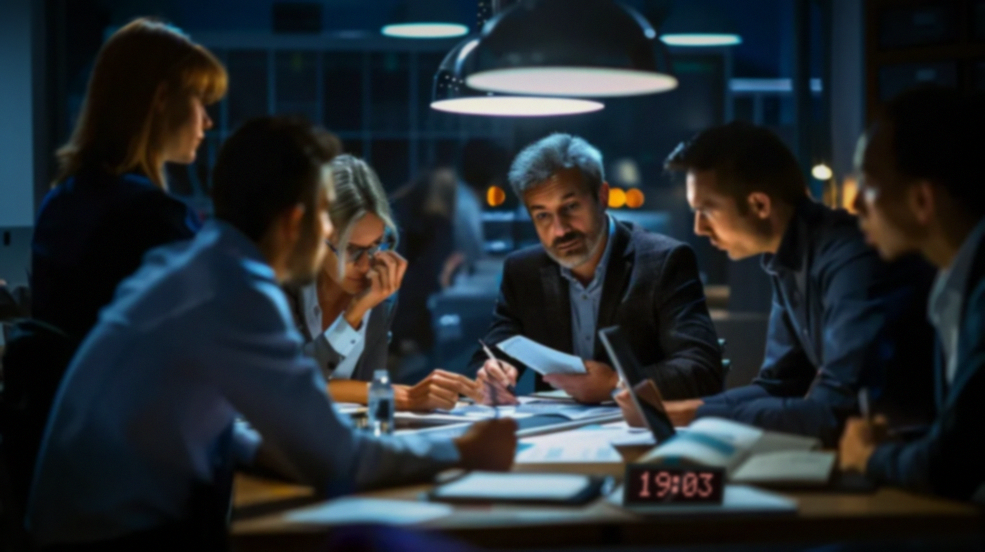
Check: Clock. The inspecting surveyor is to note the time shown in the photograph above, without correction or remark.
19:03
